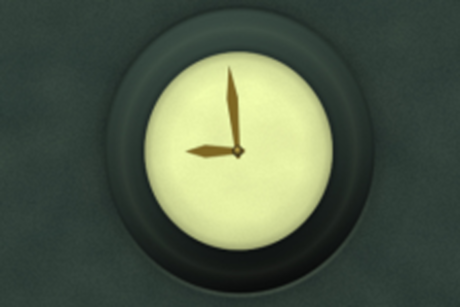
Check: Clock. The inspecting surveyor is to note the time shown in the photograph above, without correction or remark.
8:59
